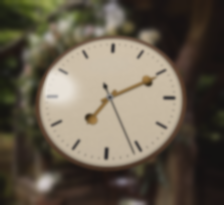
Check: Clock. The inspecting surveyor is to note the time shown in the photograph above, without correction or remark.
7:10:26
